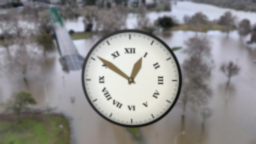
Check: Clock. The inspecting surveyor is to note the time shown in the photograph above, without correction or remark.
12:51
